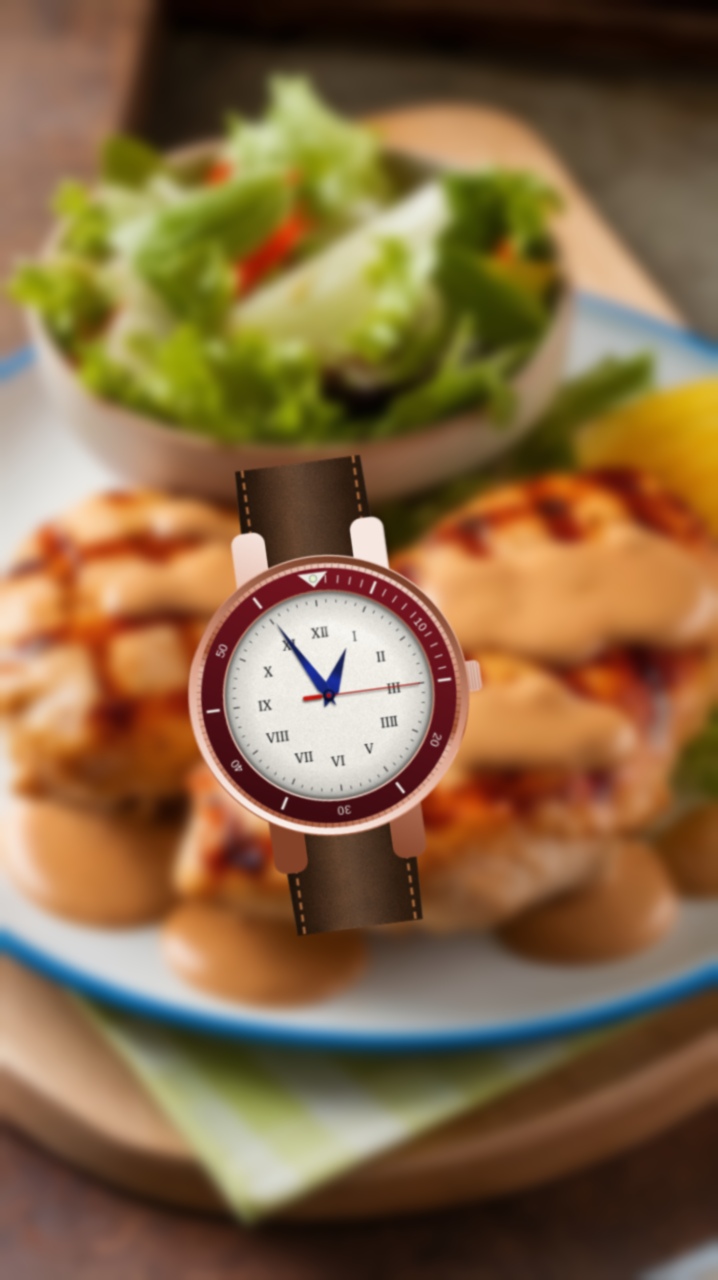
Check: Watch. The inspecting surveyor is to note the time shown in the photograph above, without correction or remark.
12:55:15
